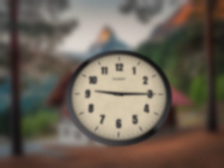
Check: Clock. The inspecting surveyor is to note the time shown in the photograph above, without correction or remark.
9:15
